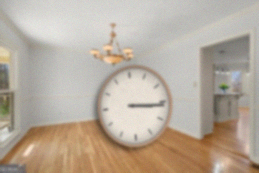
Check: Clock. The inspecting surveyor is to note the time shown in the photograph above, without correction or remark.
3:16
